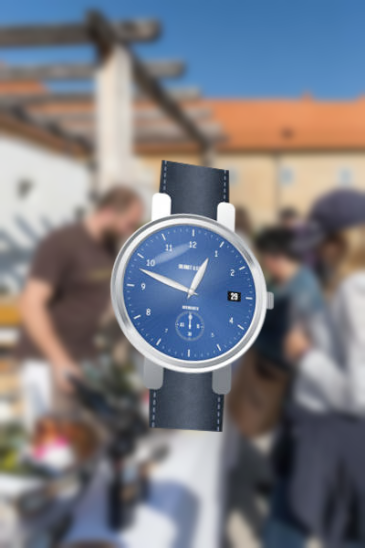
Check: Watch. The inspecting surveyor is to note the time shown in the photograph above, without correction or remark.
12:48
